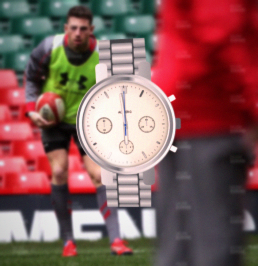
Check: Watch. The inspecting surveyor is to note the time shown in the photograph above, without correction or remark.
5:59
